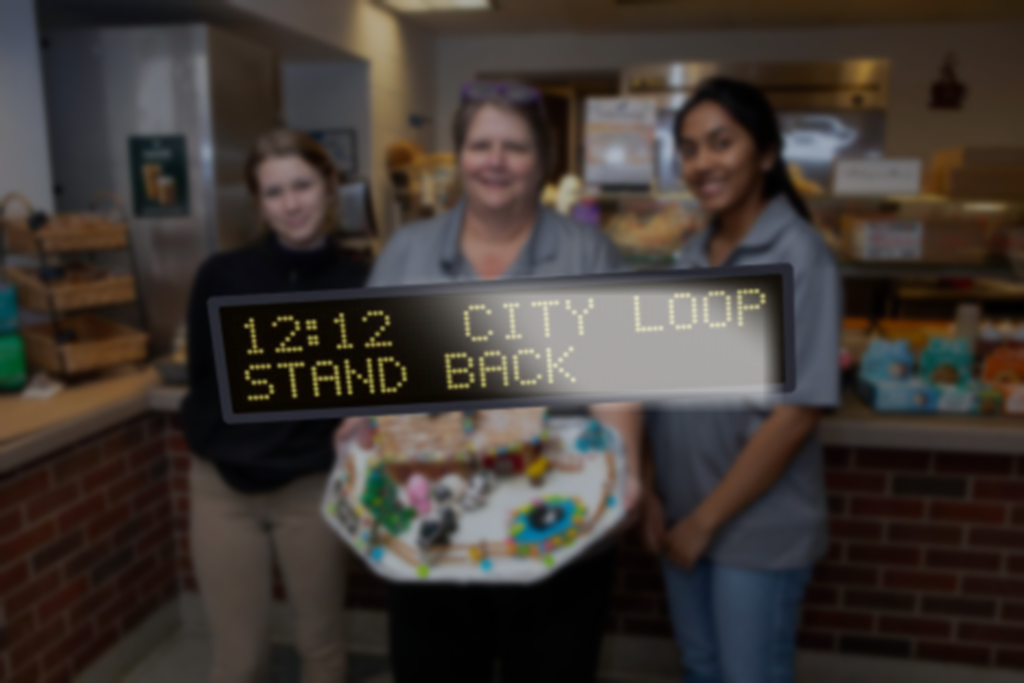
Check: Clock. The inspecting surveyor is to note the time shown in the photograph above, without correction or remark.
12:12
